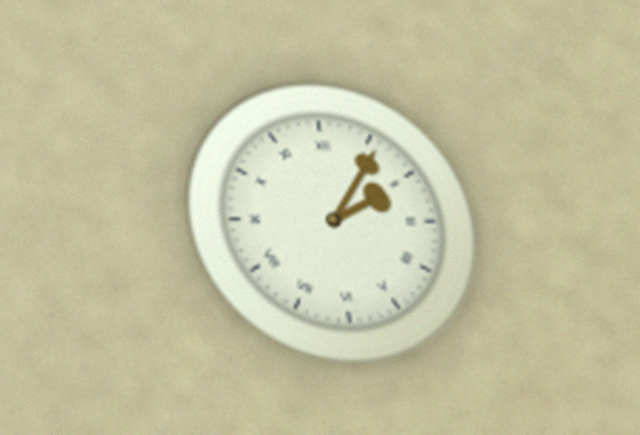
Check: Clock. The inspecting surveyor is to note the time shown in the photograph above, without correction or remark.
2:06
